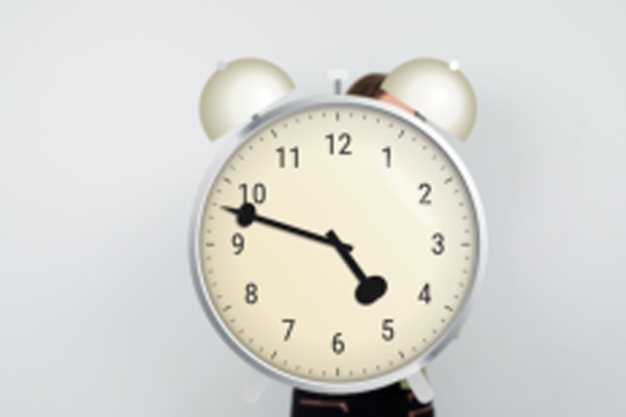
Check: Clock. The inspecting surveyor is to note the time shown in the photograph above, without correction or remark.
4:48
